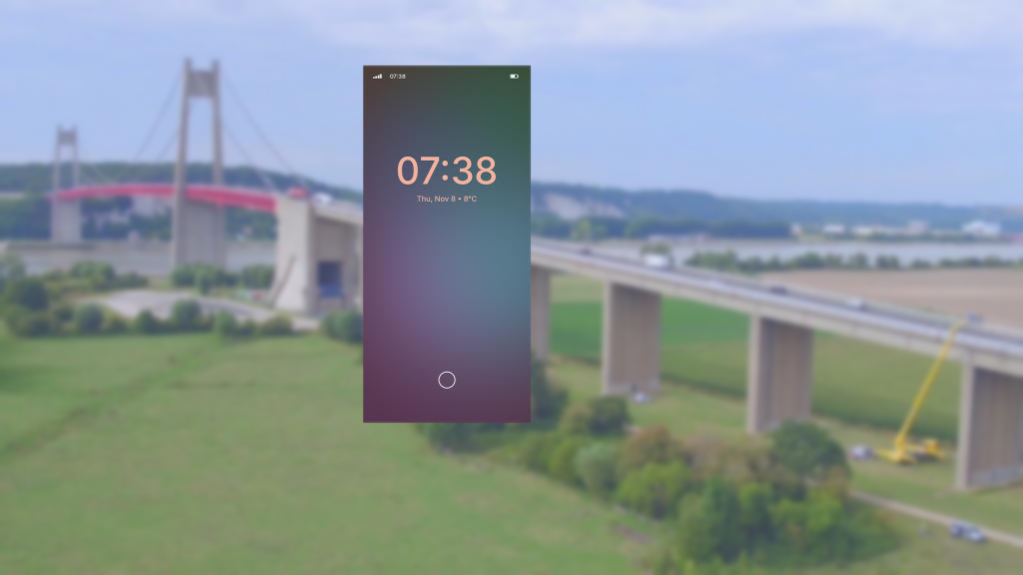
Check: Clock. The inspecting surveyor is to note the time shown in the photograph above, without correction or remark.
7:38
